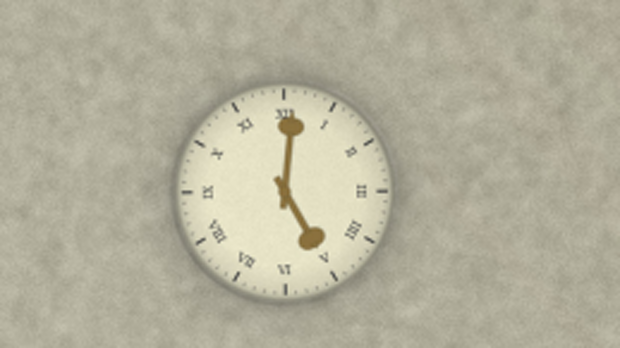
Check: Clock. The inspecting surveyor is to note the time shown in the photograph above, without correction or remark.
5:01
